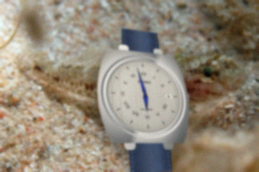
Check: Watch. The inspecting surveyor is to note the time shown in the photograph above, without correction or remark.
5:58
